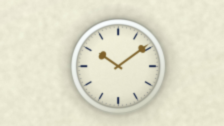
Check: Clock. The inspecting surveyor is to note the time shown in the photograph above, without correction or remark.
10:09
